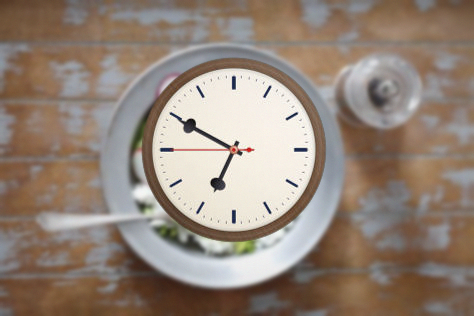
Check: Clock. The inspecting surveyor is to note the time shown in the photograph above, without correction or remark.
6:49:45
